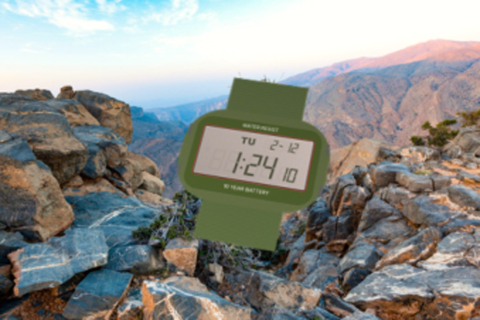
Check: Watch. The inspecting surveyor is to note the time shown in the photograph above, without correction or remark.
1:24:10
